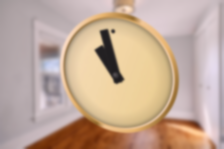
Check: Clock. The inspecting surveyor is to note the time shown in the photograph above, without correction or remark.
10:58
